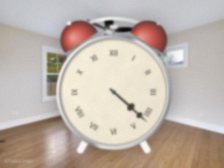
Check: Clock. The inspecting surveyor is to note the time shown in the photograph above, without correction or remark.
4:22
